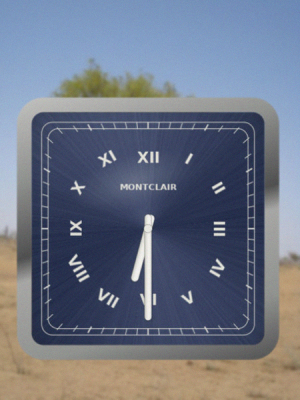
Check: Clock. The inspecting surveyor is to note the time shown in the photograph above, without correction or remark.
6:30
